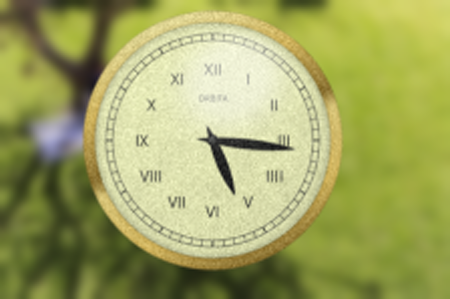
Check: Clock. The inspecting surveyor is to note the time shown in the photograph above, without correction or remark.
5:16
